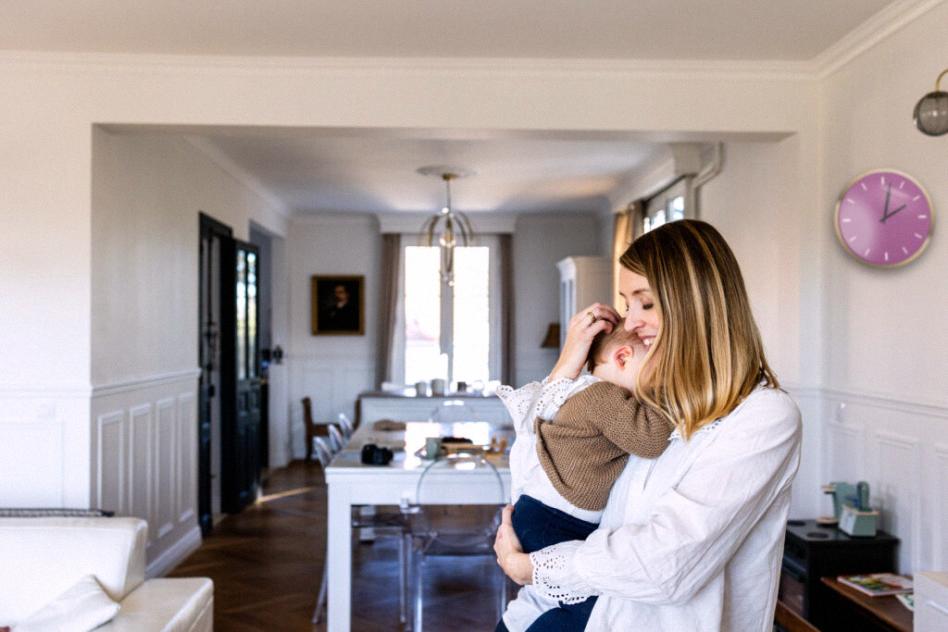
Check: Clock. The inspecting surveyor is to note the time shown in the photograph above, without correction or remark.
2:02
